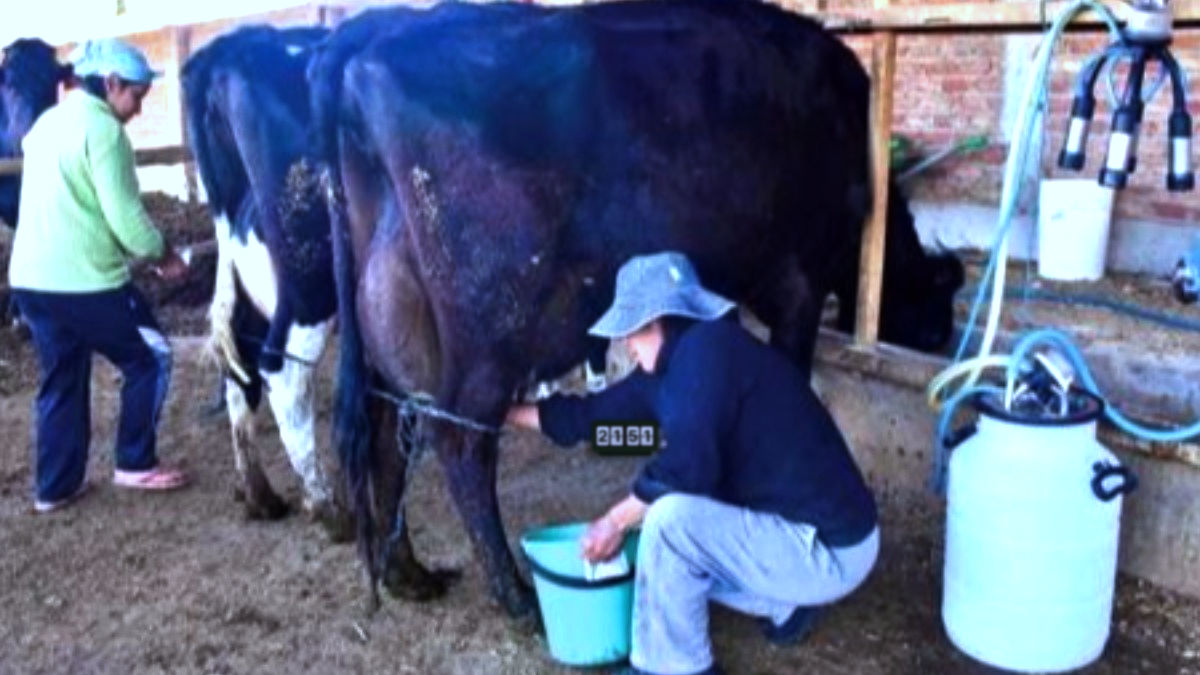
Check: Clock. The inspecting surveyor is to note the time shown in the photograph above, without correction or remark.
21:51
